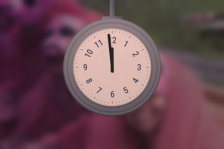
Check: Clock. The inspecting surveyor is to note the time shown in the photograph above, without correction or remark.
11:59
